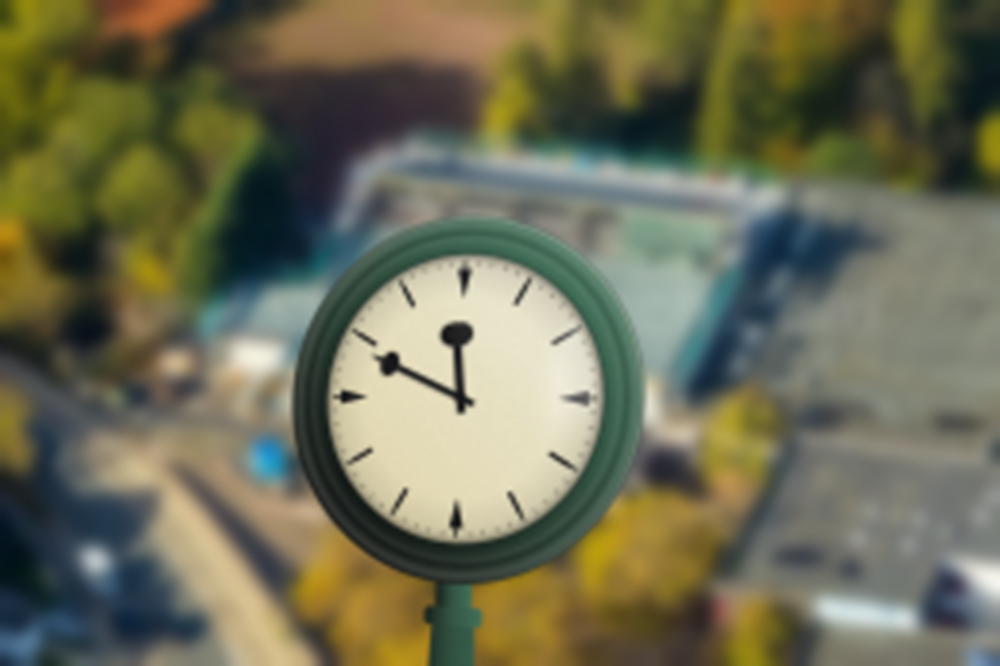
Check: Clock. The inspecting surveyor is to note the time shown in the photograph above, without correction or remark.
11:49
